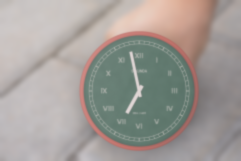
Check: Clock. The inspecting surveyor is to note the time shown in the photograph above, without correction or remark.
6:58
